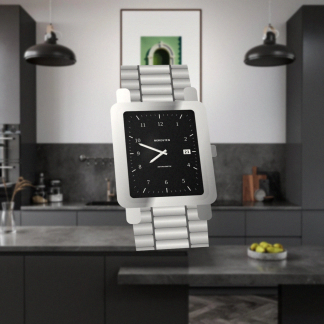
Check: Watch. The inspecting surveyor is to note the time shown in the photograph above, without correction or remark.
7:49
